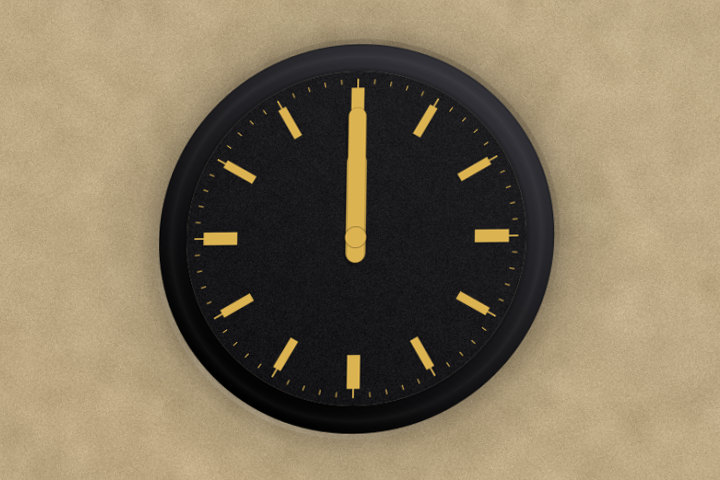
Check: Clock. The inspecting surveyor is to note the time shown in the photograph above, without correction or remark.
12:00
